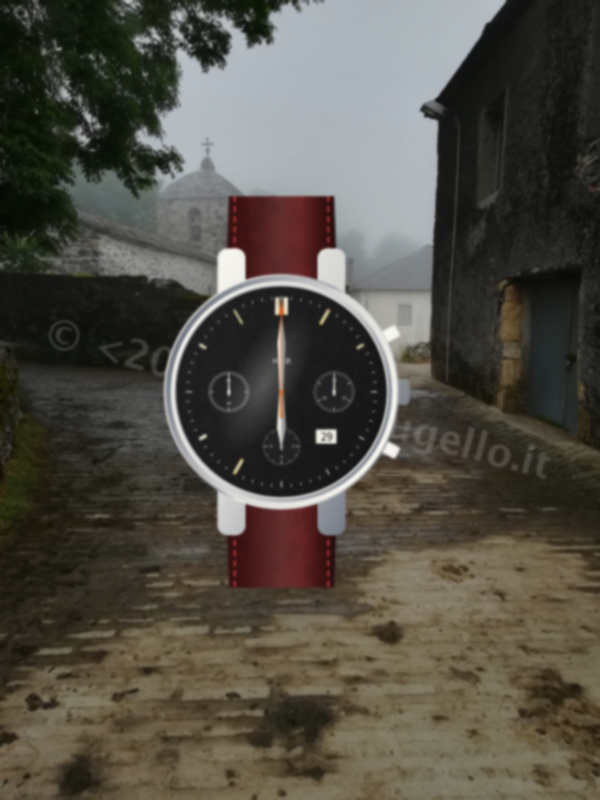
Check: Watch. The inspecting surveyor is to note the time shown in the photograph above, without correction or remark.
6:00
